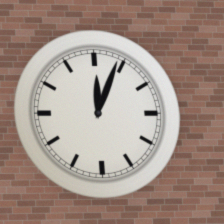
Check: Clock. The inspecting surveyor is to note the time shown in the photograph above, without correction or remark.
12:04
